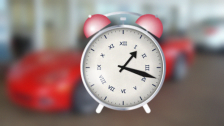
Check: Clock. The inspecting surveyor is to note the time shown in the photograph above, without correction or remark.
1:18
